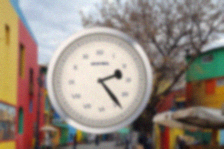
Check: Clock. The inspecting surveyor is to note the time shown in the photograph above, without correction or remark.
2:24
